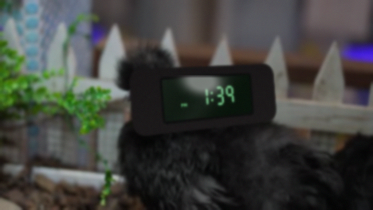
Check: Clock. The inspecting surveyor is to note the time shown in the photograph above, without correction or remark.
1:39
